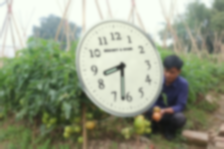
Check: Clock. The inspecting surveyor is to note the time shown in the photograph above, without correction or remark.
8:32
